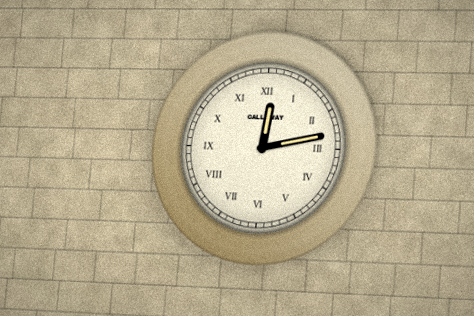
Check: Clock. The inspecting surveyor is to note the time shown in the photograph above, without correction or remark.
12:13
